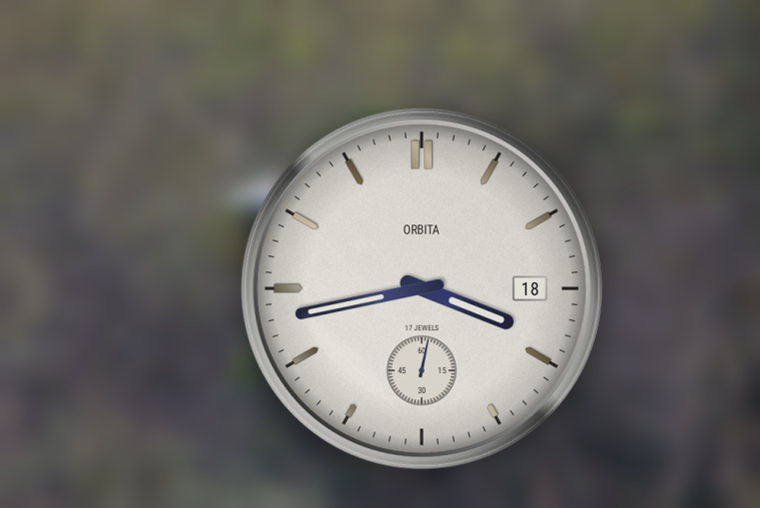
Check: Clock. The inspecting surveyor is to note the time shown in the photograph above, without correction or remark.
3:43:02
